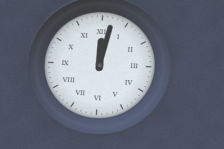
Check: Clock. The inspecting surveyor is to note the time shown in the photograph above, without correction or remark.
12:02
